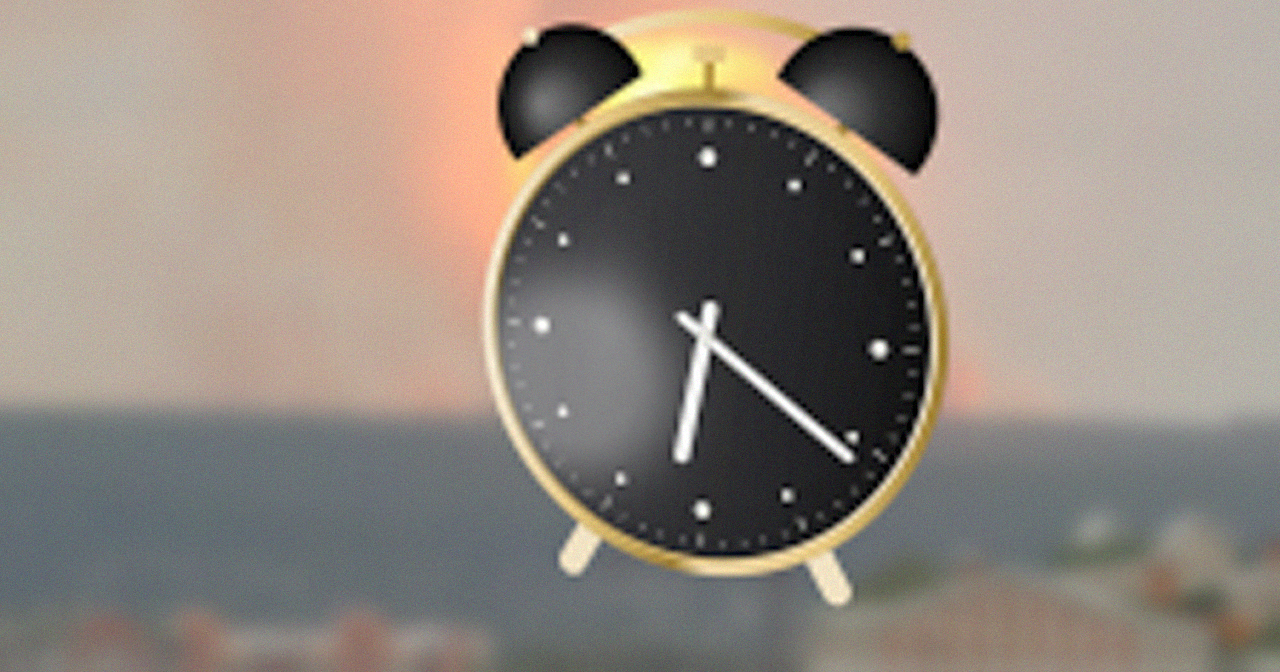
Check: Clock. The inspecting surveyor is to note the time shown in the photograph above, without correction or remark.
6:21
